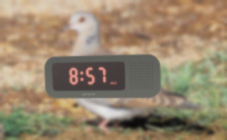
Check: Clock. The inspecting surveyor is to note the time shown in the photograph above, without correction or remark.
8:57
